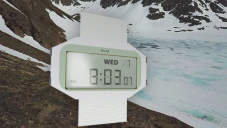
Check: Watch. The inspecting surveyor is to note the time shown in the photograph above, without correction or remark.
8:03:07
